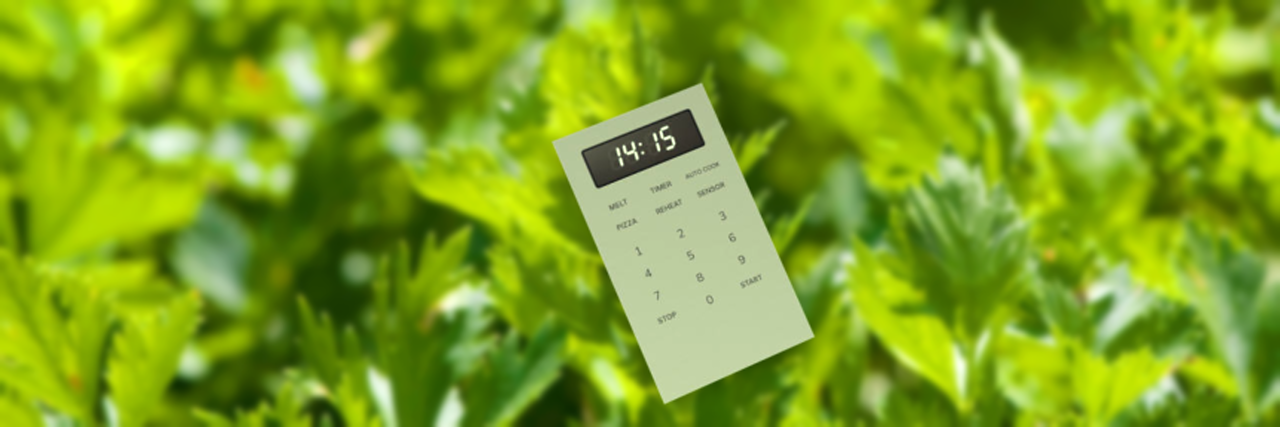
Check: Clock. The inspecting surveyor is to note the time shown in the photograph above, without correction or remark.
14:15
